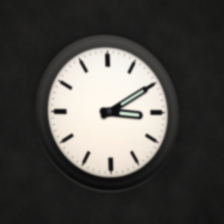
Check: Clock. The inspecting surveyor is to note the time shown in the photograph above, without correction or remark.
3:10
